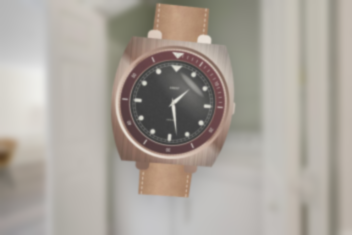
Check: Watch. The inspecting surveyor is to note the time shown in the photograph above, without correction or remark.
1:28
